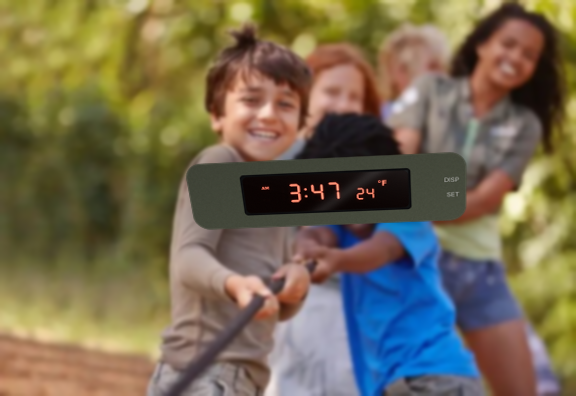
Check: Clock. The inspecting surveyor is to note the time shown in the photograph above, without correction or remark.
3:47
